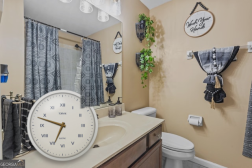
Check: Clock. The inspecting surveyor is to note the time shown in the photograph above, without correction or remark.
6:48
